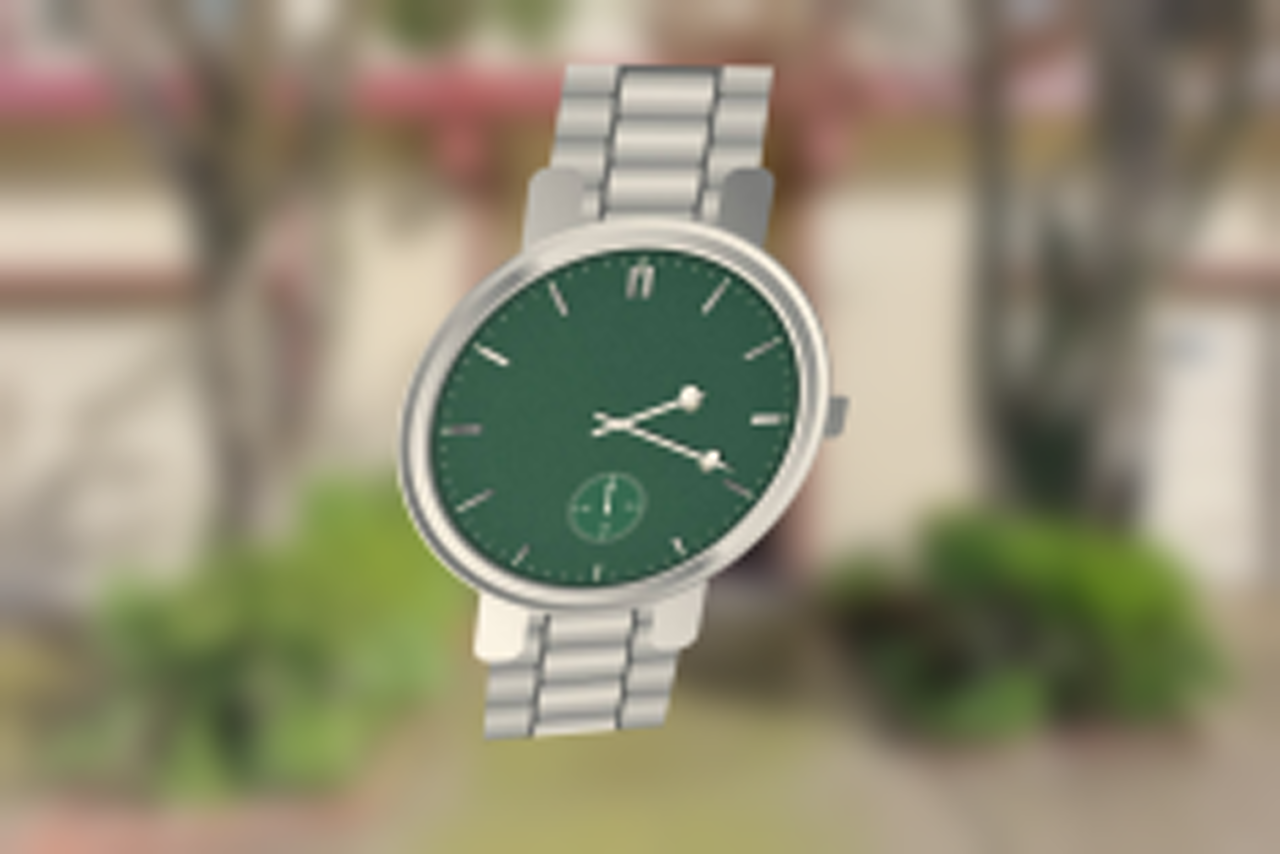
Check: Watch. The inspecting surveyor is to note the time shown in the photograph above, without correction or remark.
2:19
